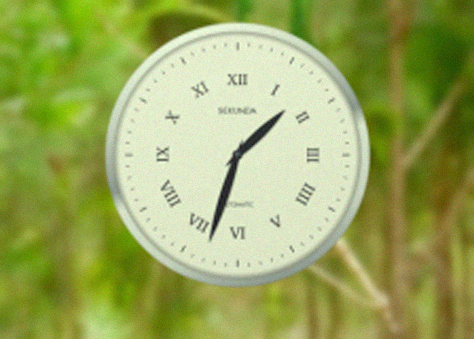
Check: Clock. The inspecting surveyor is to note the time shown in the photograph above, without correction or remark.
1:33
